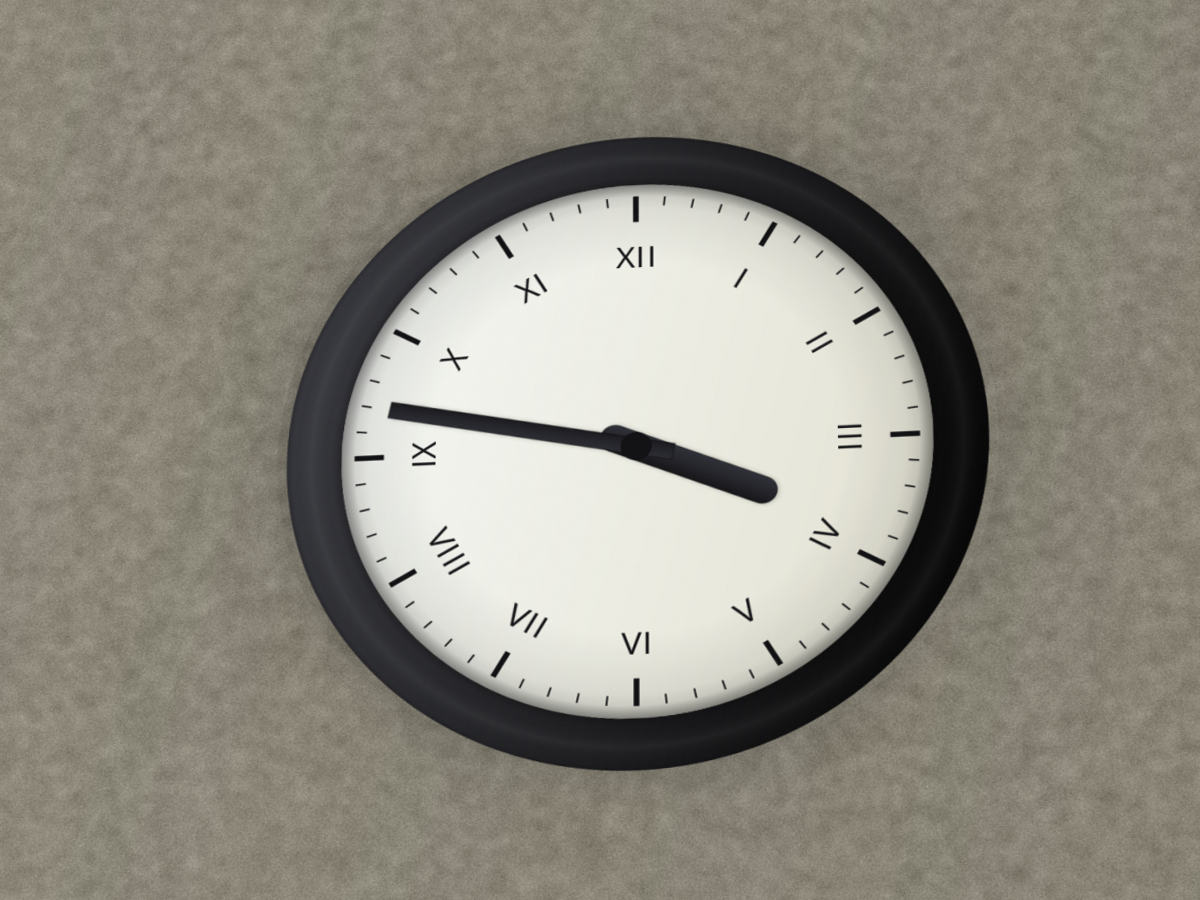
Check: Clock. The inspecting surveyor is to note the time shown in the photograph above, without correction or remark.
3:47
